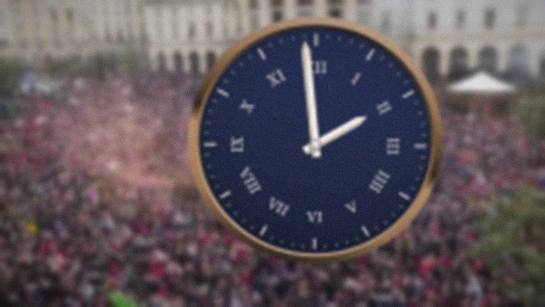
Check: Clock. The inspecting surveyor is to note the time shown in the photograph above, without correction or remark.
1:59
